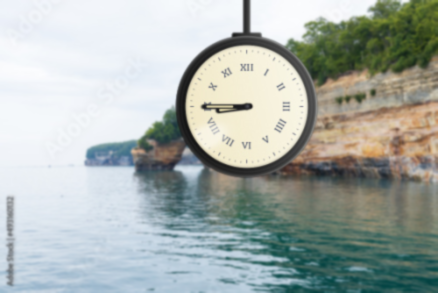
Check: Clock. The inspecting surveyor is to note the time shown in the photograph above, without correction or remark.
8:45
